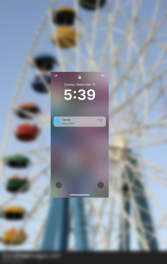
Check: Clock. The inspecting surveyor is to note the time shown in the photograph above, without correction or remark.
5:39
